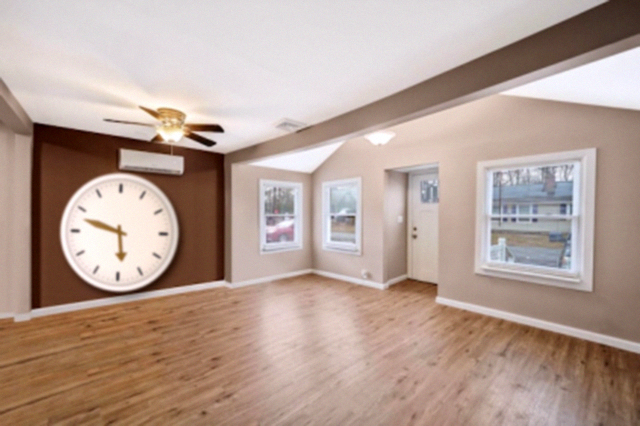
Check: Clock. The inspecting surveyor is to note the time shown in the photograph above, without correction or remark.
5:48
